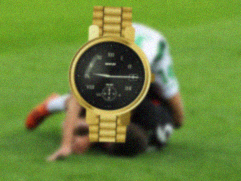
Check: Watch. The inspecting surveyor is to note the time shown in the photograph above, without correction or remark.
9:15
